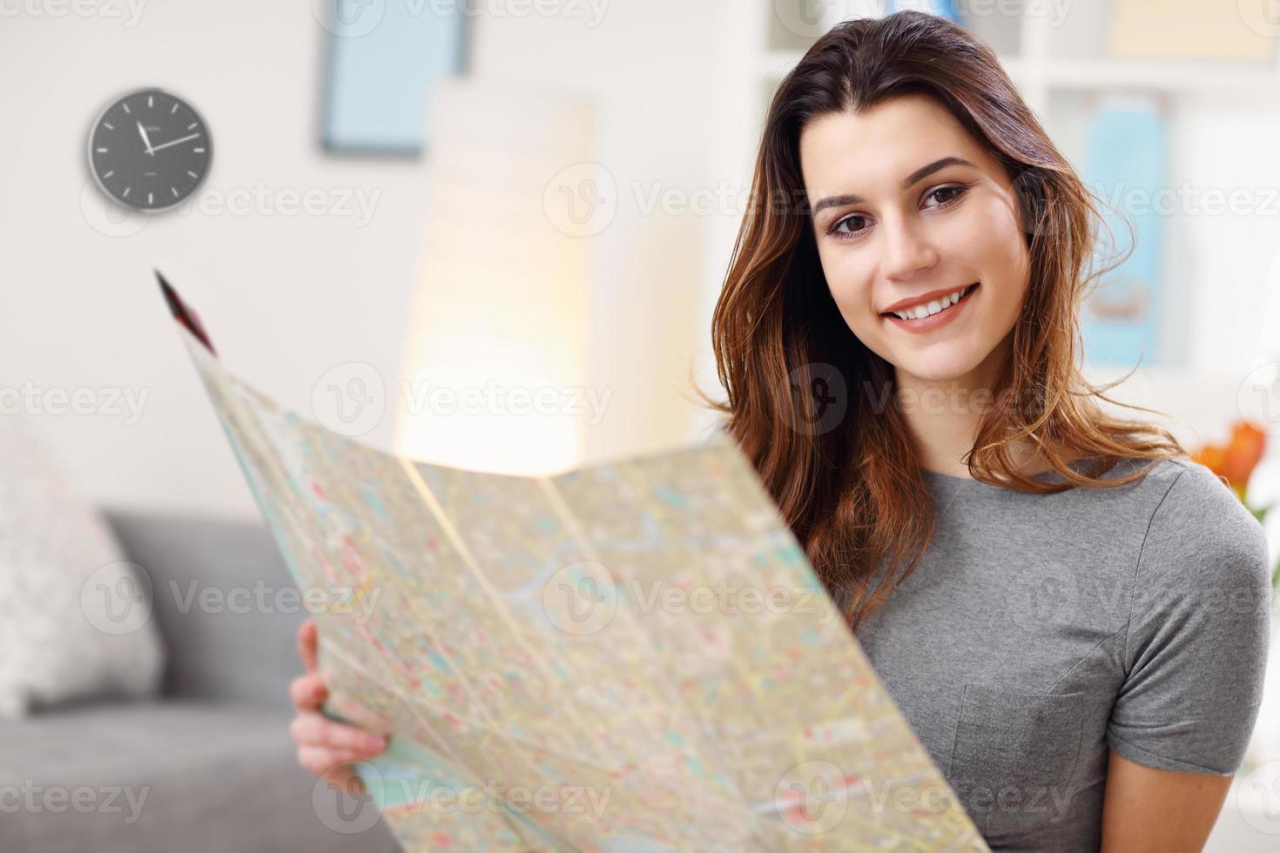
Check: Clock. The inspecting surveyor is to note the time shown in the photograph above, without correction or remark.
11:12
